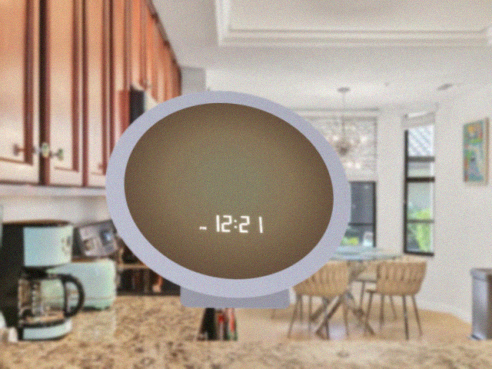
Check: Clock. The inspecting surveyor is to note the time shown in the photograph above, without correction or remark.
12:21
